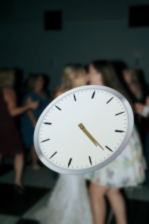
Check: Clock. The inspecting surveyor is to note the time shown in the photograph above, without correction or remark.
4:21
